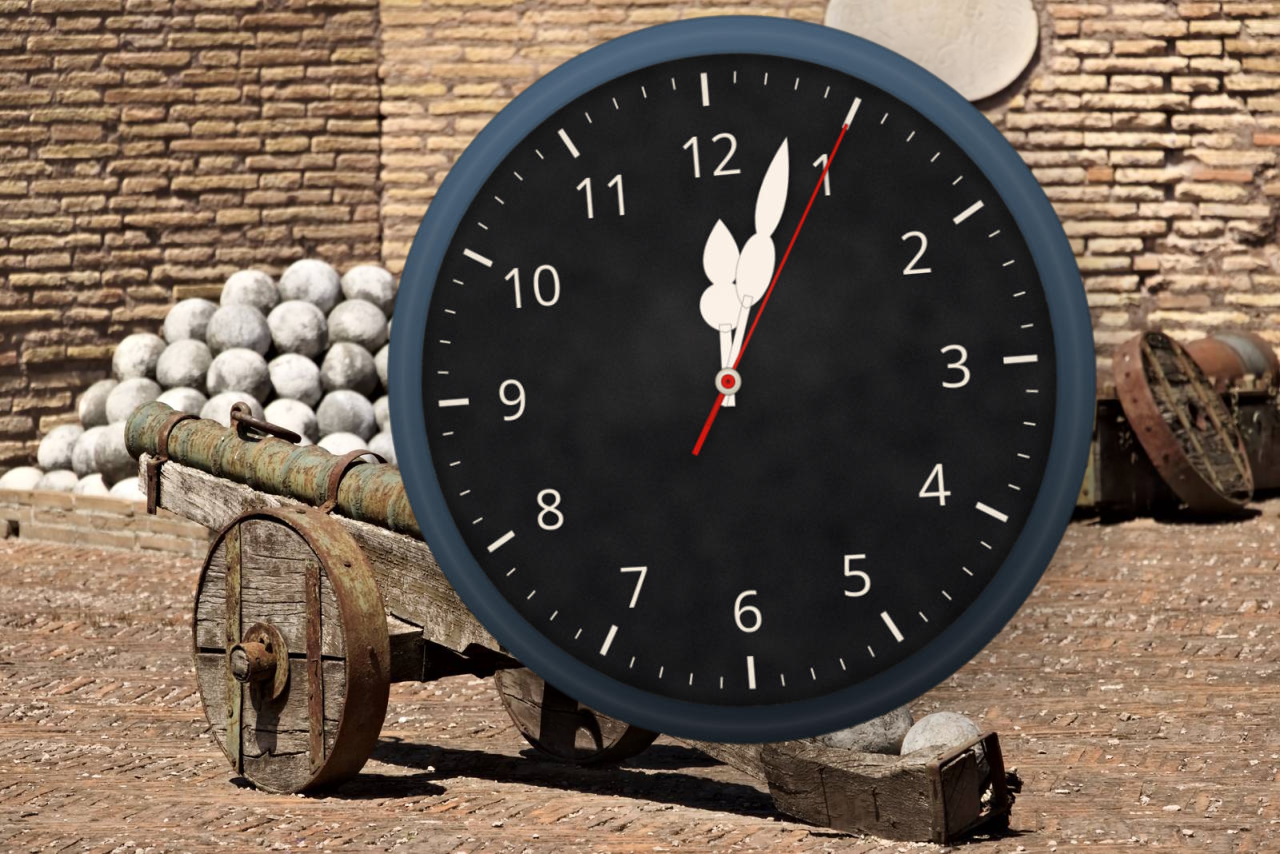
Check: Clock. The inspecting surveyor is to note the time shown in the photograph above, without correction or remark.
12:03:05
